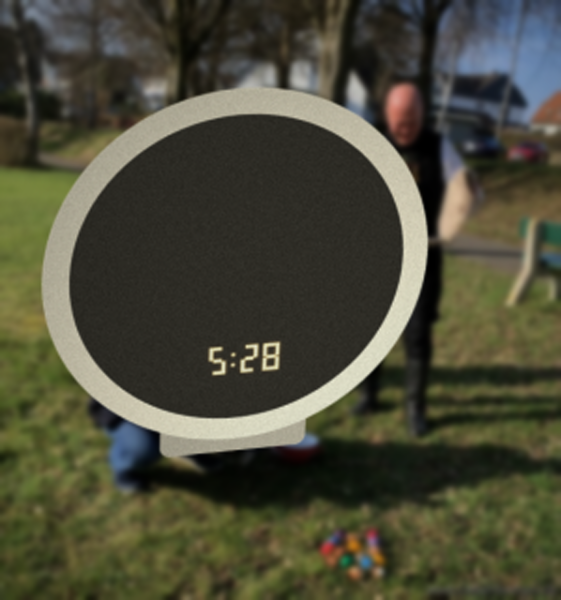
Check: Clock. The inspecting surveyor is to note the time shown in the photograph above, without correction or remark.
5:28
